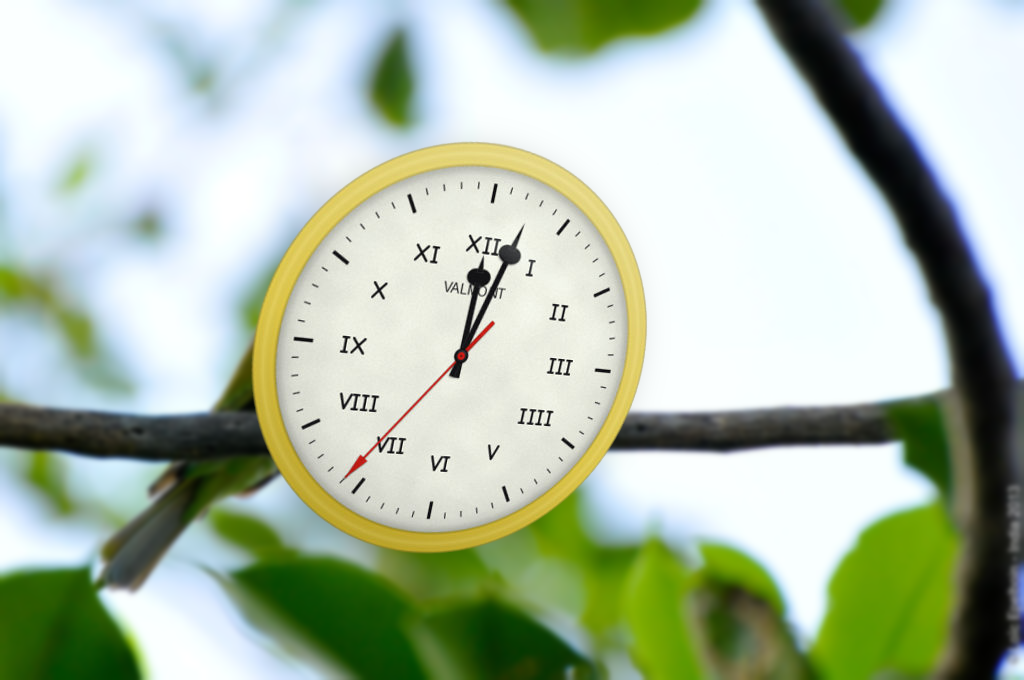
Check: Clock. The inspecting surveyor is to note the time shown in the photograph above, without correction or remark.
12:02:36
